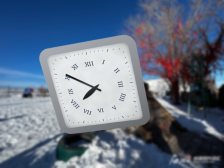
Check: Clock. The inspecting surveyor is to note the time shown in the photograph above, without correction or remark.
7:51
